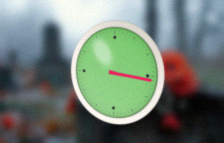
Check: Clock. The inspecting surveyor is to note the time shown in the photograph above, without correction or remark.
3:16
